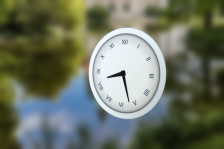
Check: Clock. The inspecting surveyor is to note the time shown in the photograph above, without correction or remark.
8:27
